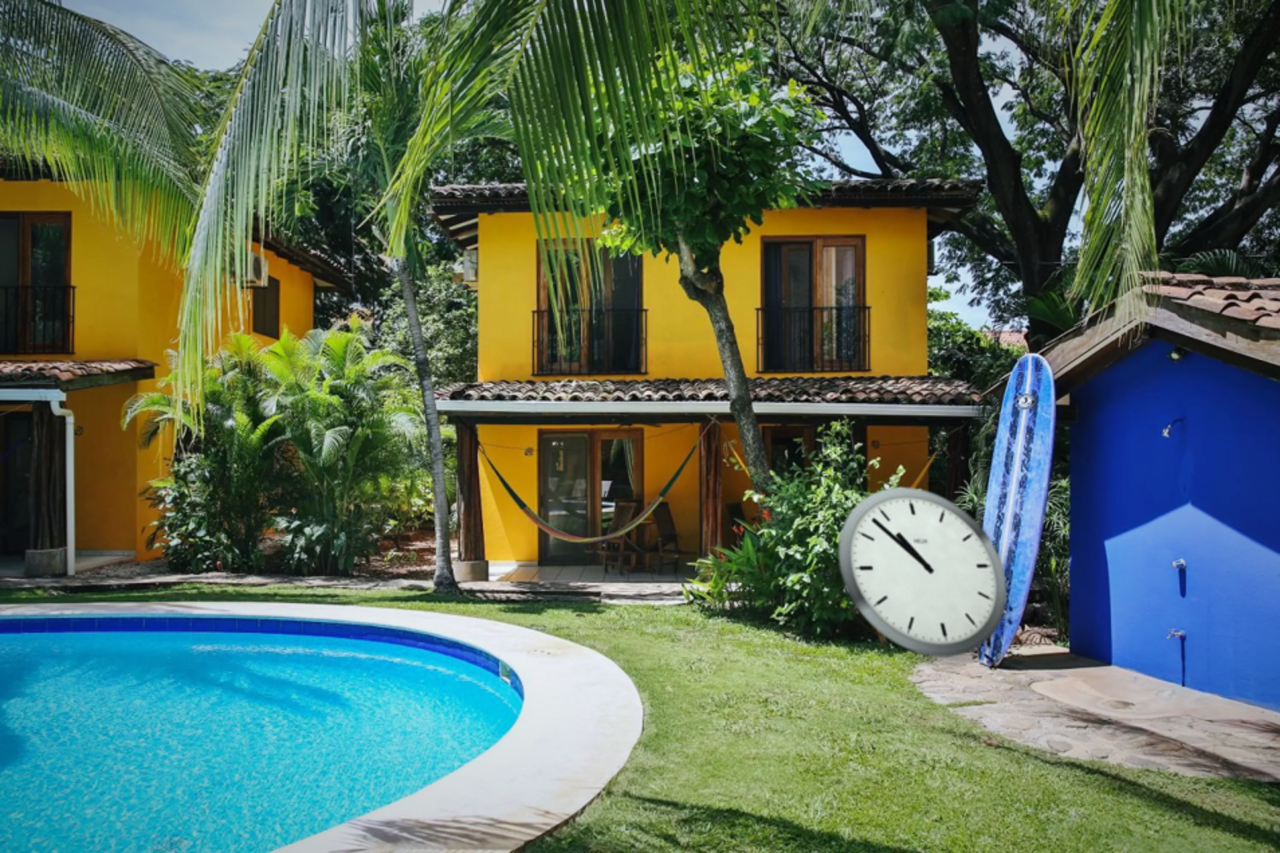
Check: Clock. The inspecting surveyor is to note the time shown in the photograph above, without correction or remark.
10:53
